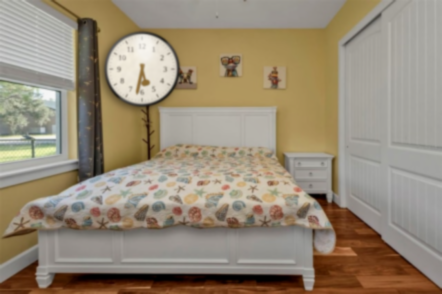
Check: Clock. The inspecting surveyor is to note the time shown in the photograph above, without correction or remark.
5:32
